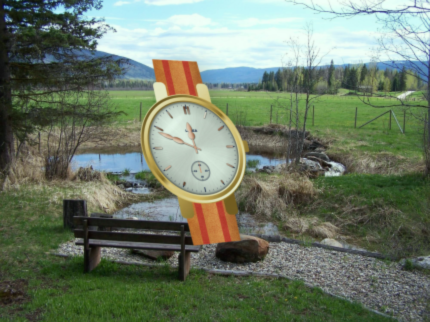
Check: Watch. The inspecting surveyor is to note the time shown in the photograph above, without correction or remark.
11:49
